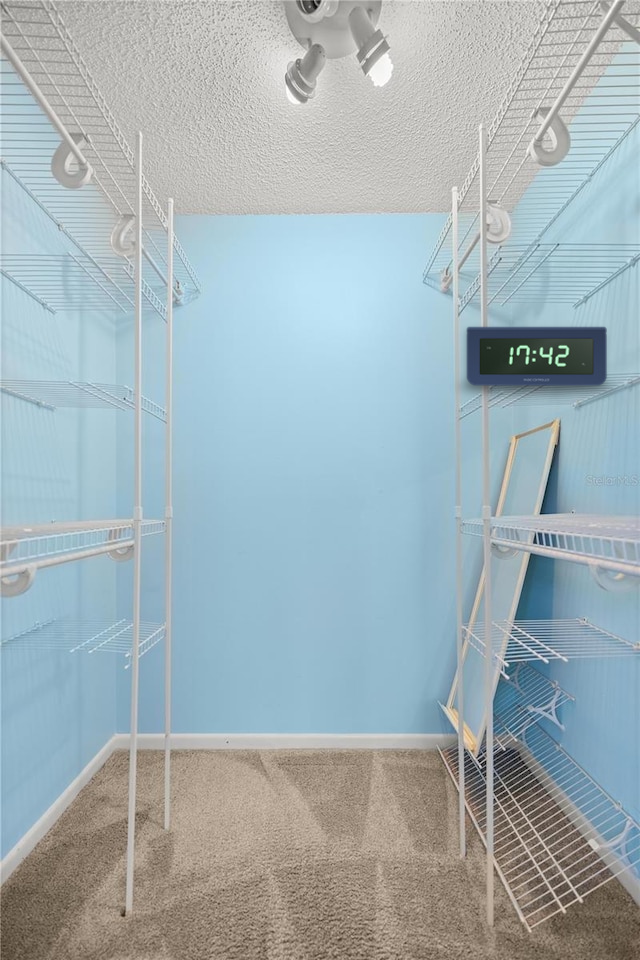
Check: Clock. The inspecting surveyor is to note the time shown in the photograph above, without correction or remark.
17:42
